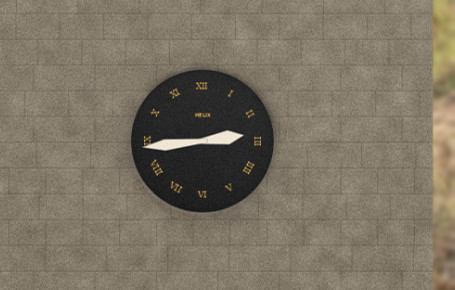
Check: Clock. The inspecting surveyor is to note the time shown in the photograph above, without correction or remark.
2:44
